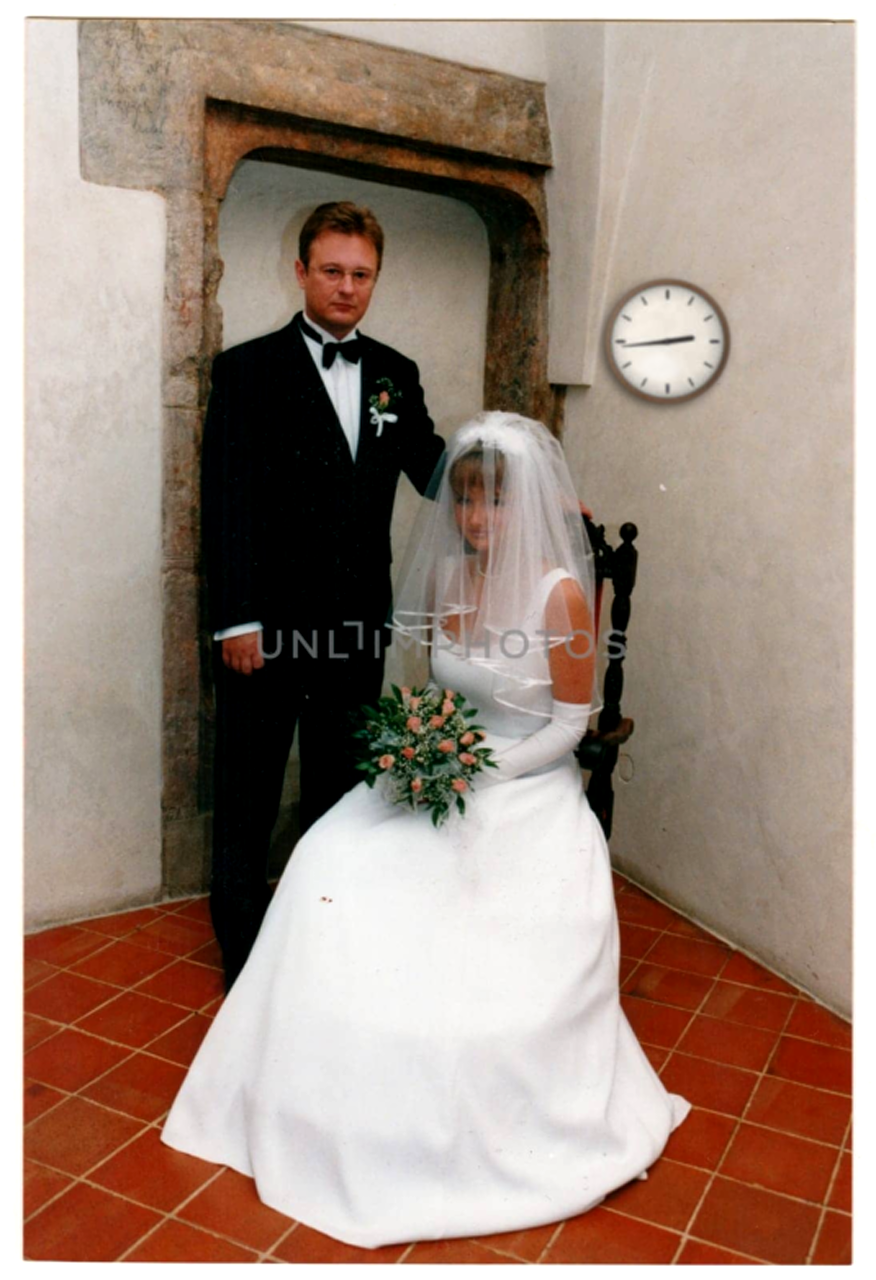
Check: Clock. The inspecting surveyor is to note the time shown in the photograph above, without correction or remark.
2:44
